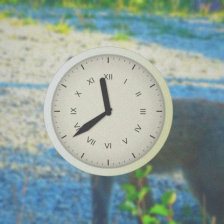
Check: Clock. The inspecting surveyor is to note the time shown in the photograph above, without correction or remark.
11:39
